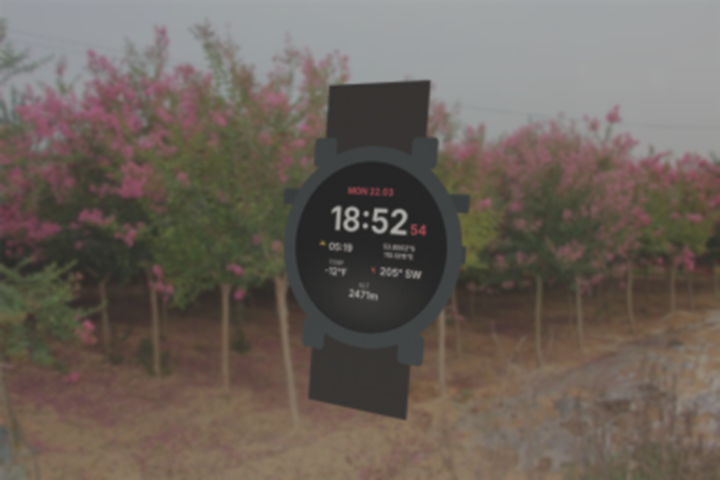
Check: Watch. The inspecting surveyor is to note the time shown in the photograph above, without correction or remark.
18:52
